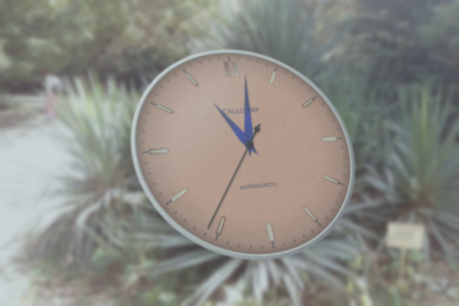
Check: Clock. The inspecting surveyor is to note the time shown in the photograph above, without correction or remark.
11:01:36
